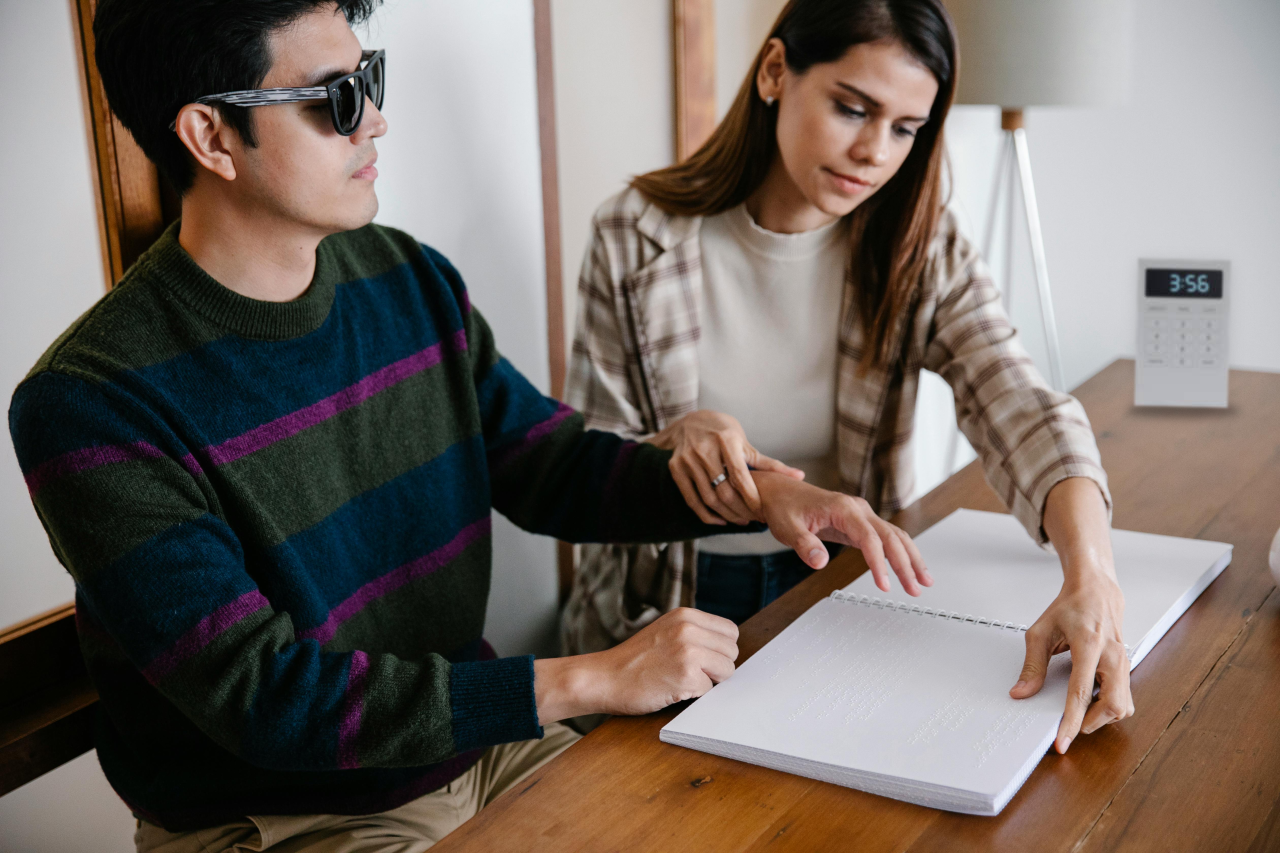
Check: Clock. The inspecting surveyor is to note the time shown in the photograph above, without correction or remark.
3:56
